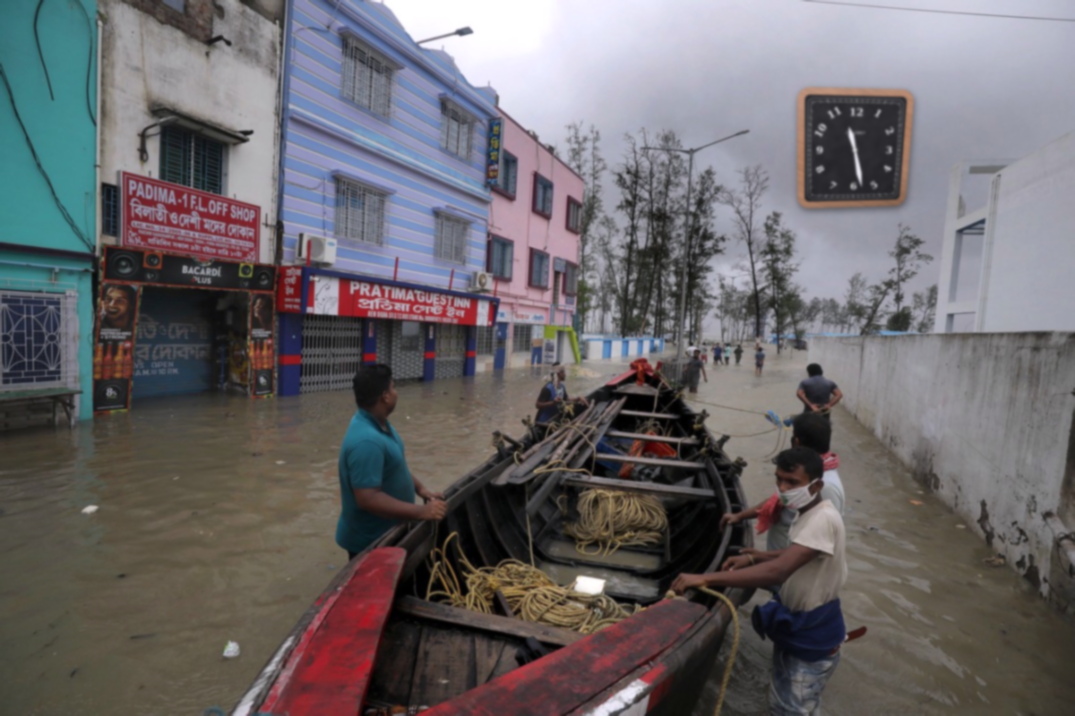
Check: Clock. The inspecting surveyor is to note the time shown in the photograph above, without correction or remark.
11:28
